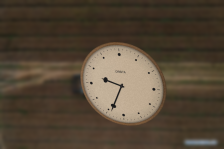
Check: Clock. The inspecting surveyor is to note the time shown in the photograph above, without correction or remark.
9:34
